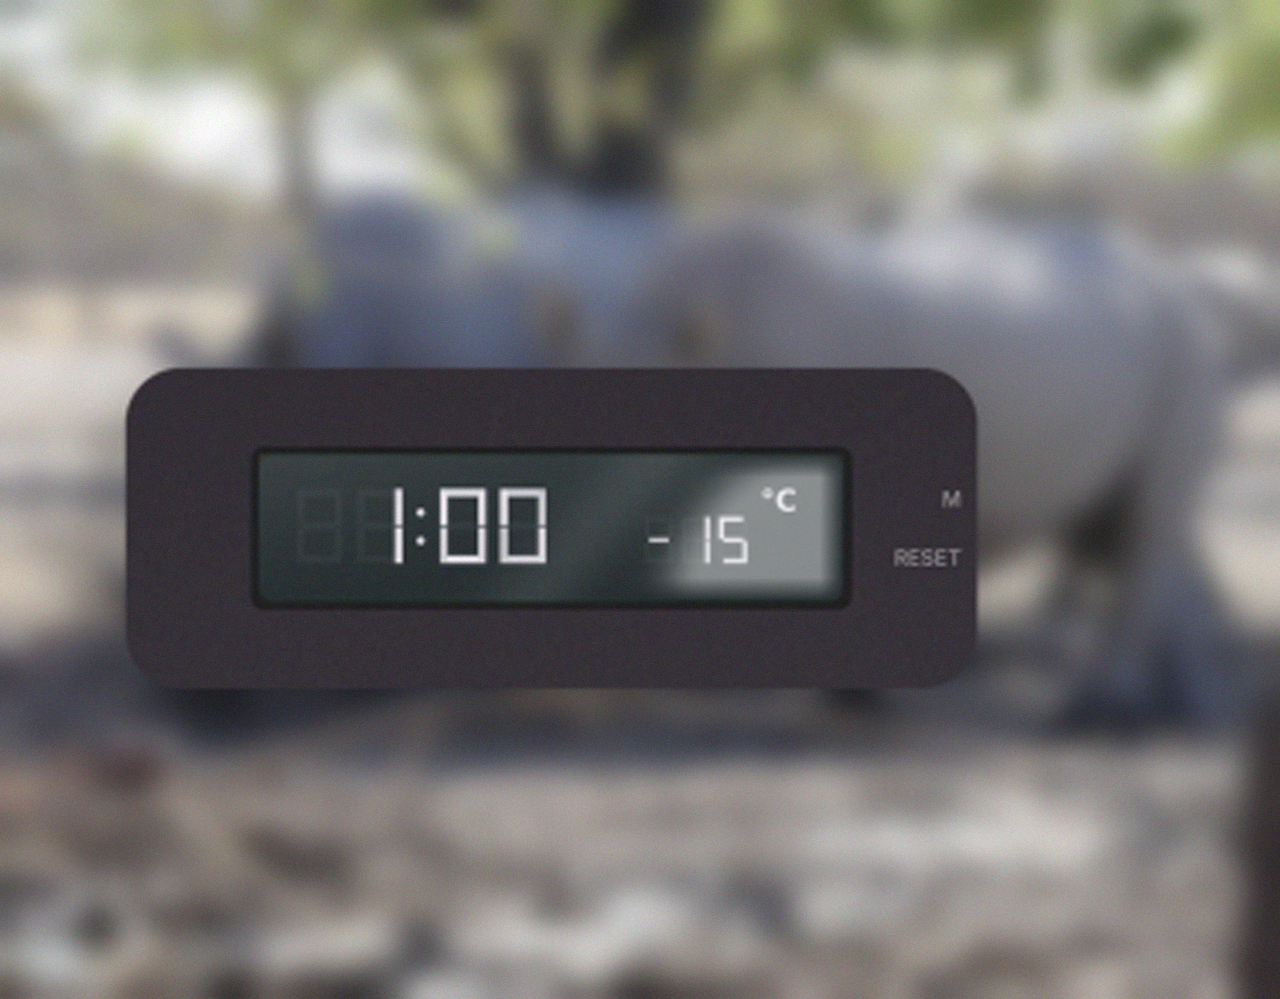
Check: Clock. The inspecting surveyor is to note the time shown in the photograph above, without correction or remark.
1:00
